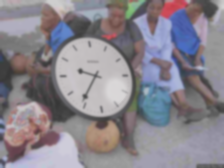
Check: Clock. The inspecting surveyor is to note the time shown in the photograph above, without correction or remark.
9:36
